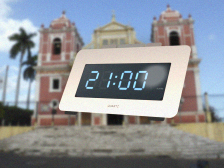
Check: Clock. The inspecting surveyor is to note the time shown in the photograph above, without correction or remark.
21:00
